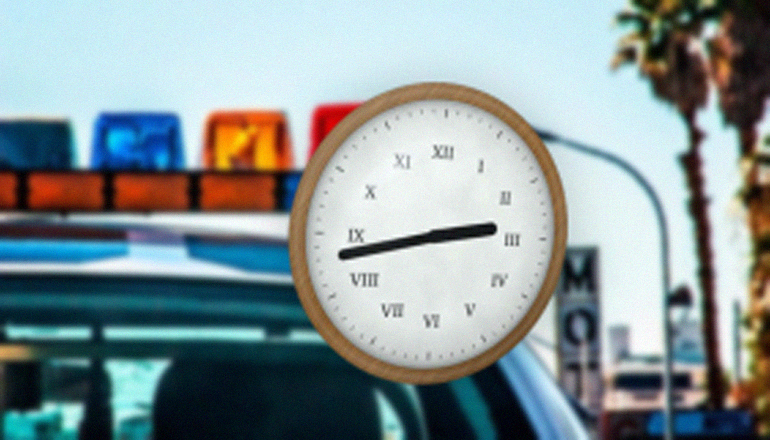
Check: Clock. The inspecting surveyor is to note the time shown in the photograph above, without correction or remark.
2:43
